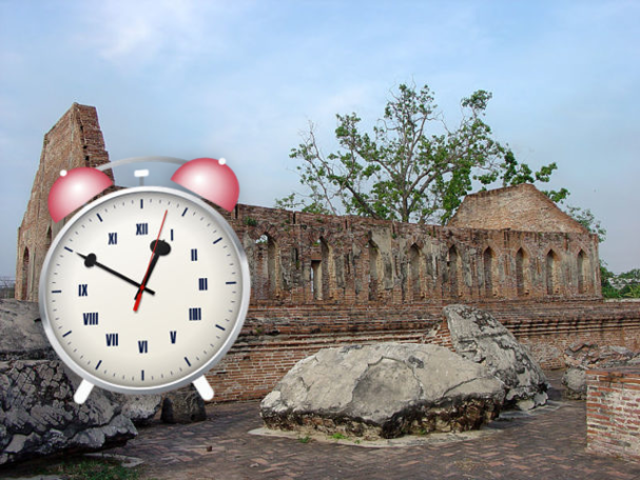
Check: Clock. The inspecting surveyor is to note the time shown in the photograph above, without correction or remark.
12:50:03
